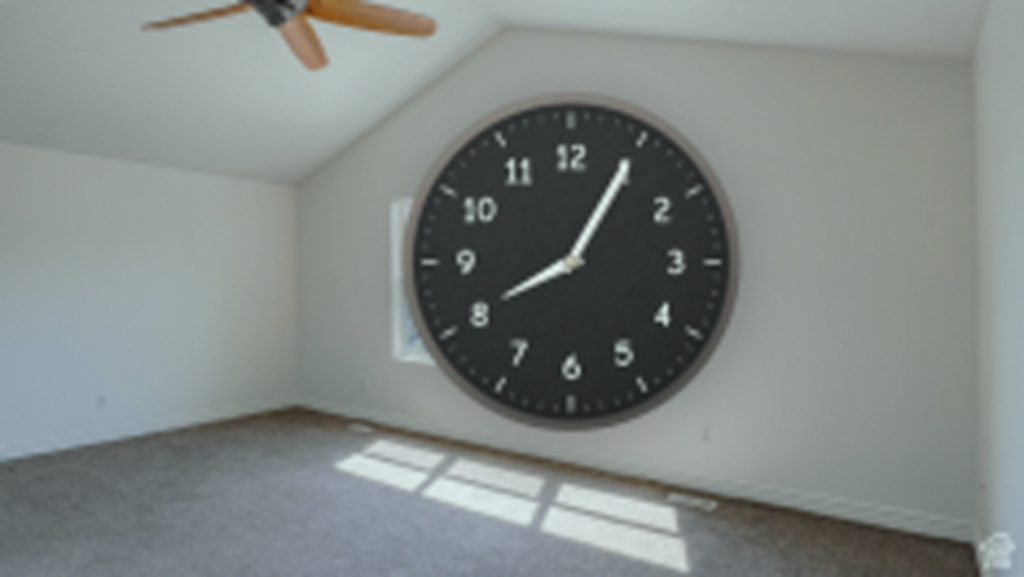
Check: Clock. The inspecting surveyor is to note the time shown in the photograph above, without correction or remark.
8:05
